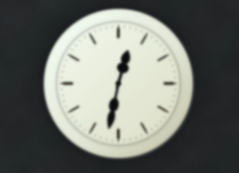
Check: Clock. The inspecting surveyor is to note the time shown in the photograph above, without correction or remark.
12:32
